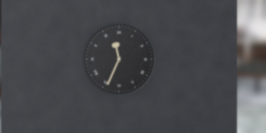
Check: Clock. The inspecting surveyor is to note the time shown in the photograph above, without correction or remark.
11:34
